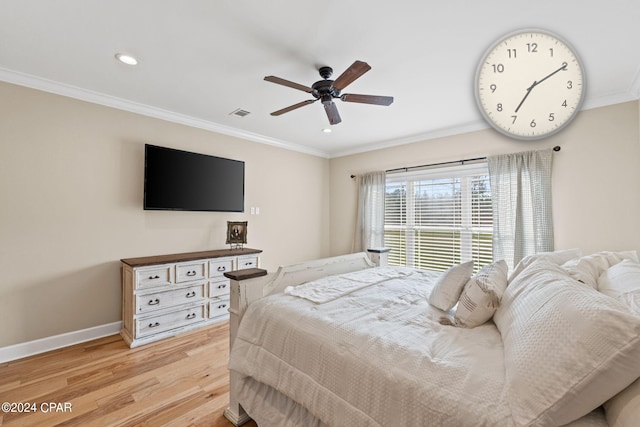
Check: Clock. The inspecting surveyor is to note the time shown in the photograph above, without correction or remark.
7:10
